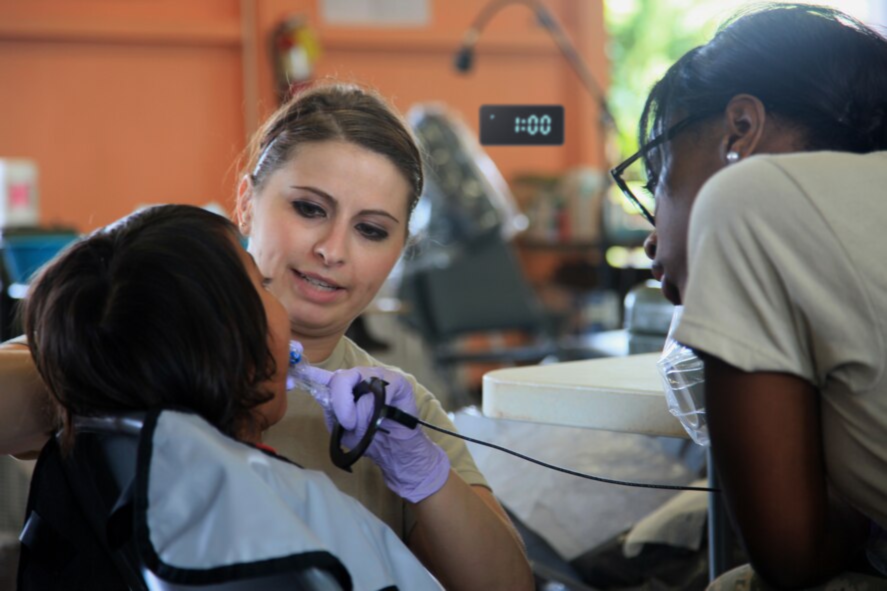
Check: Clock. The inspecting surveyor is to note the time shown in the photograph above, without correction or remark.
1:00
